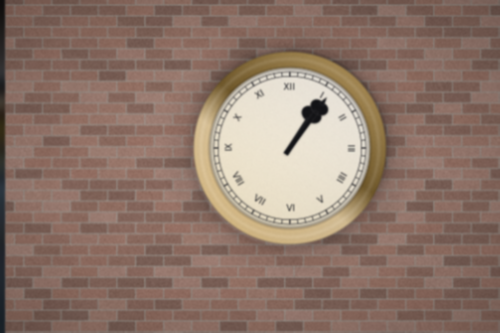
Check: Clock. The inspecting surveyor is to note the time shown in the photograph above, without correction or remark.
1:06
